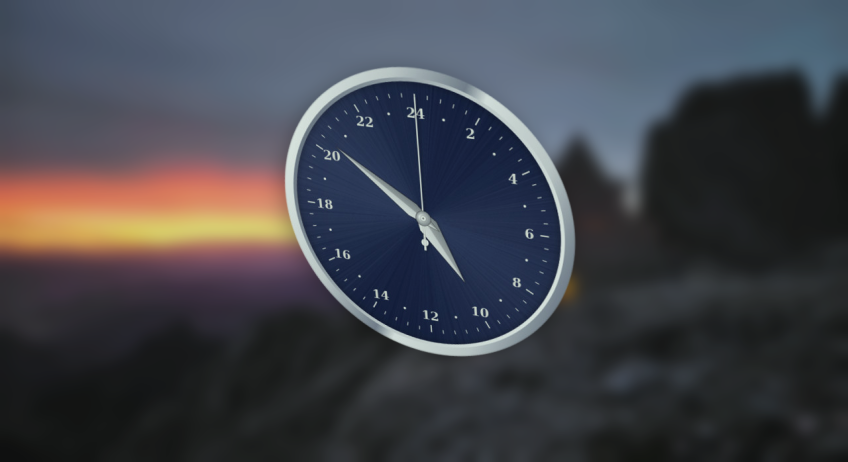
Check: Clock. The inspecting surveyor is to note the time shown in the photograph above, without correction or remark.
9:51:00
